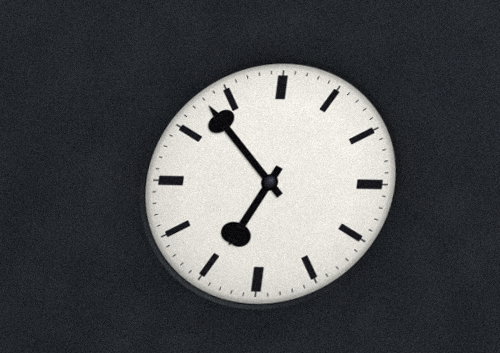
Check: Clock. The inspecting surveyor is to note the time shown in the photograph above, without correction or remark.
6:53
